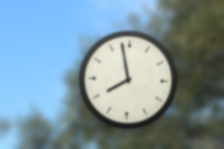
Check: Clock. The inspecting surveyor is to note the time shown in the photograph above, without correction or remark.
7:58
